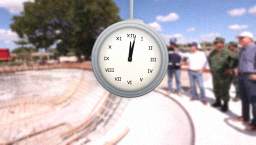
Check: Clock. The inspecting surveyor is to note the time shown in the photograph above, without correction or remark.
12:02
